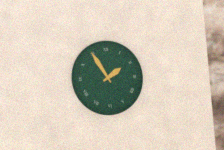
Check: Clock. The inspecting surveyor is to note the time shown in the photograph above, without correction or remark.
1:55
